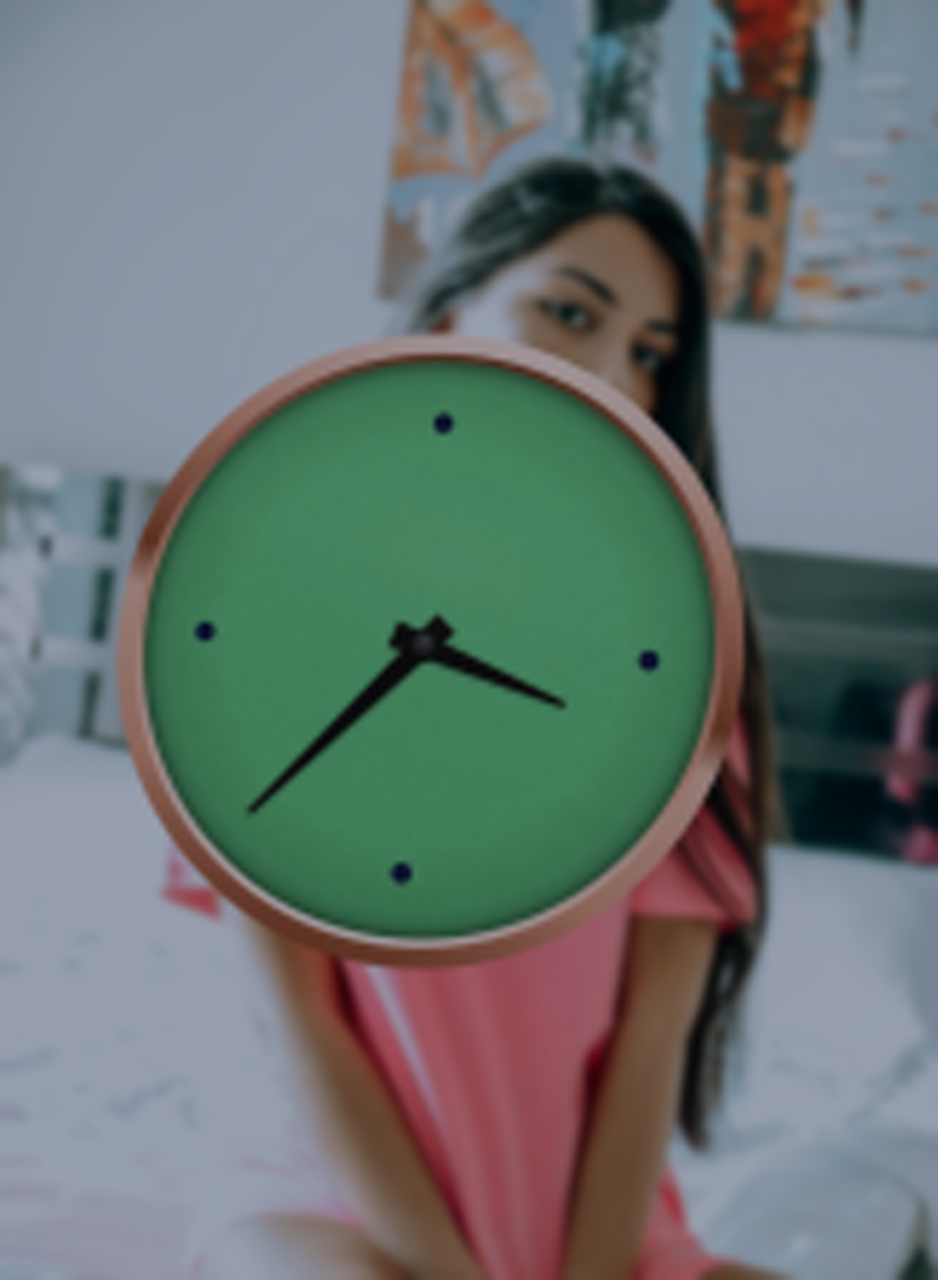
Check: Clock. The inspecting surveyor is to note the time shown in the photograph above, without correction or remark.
3:37
